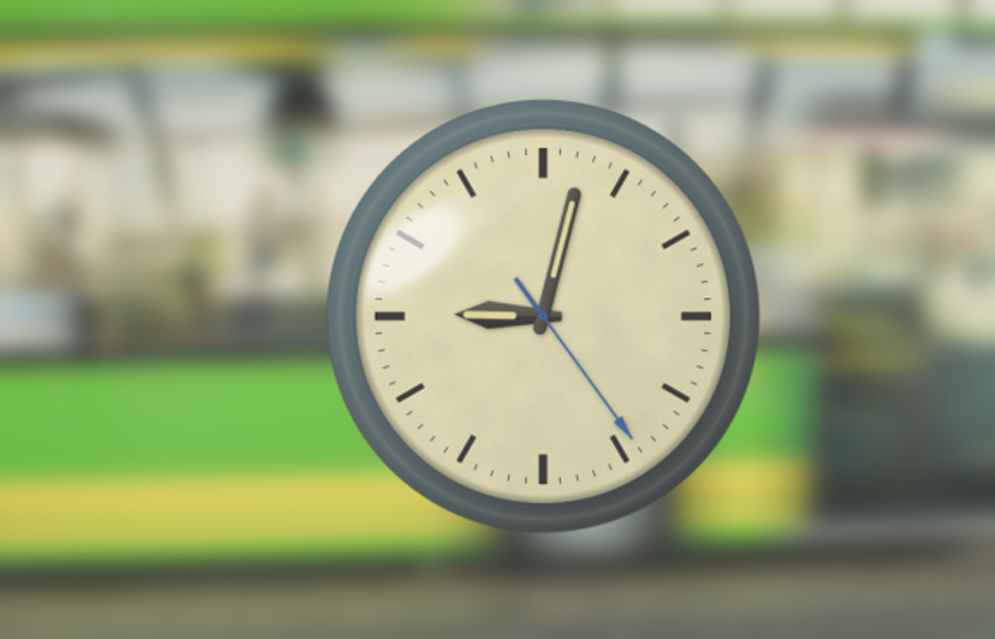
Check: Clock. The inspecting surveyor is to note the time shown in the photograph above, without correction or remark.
9:02:24
